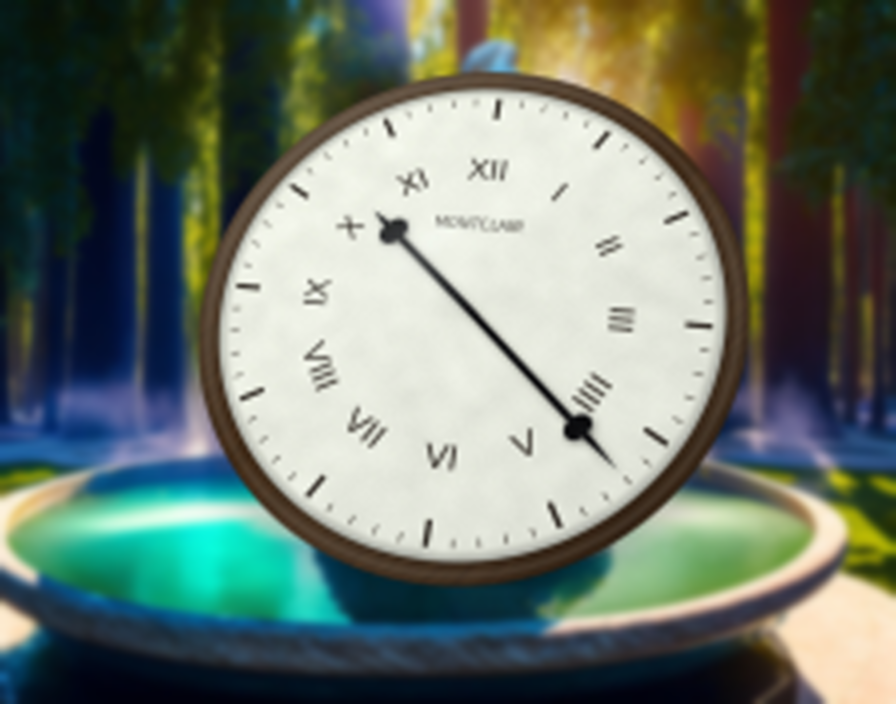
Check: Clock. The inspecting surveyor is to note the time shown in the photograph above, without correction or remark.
10:22
